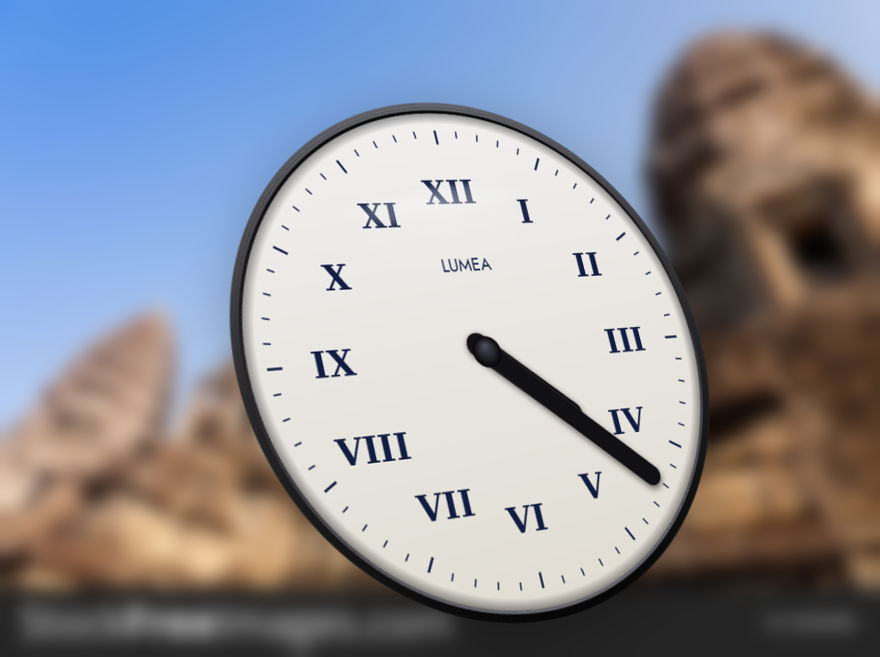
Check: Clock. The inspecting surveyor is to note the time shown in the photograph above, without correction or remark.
4:22
